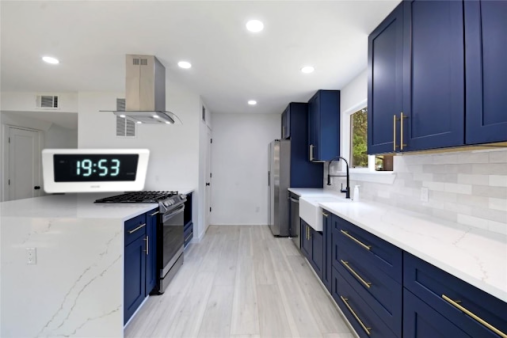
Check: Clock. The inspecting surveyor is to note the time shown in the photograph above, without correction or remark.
19:53
